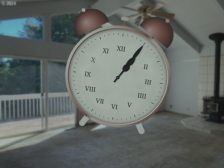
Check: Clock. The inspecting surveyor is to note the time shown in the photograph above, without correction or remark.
1:05
